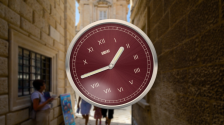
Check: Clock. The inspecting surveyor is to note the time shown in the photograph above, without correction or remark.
1:45
